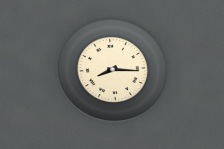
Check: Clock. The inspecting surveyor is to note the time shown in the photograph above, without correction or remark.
8:16
